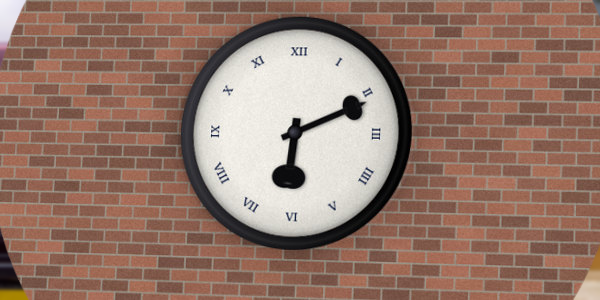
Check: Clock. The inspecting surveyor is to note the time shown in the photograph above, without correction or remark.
6:11
